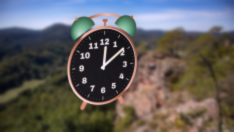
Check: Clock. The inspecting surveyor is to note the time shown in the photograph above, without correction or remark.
12:09
